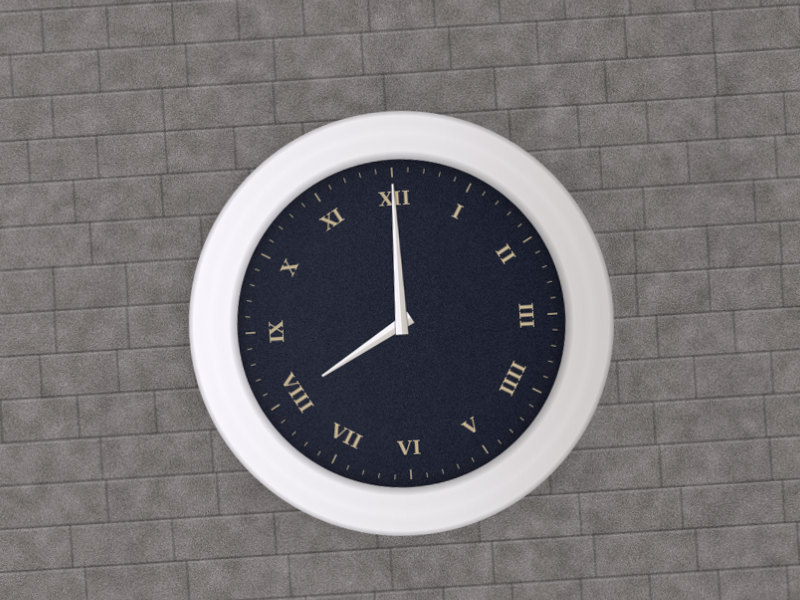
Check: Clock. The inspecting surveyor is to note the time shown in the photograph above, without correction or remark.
8:00
